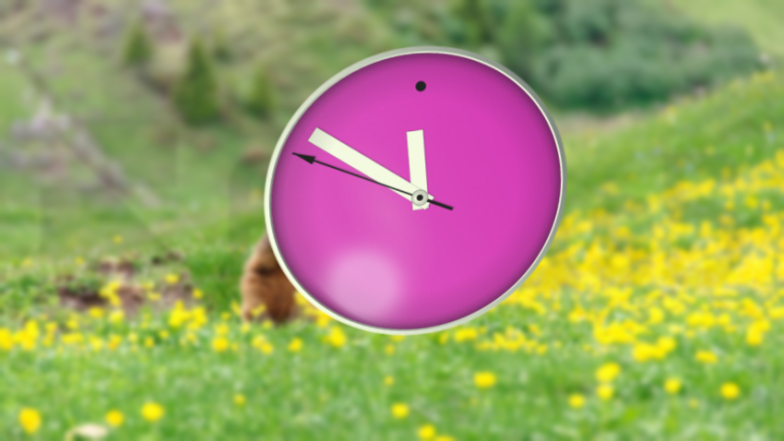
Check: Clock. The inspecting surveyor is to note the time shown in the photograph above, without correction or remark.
11:50:49
